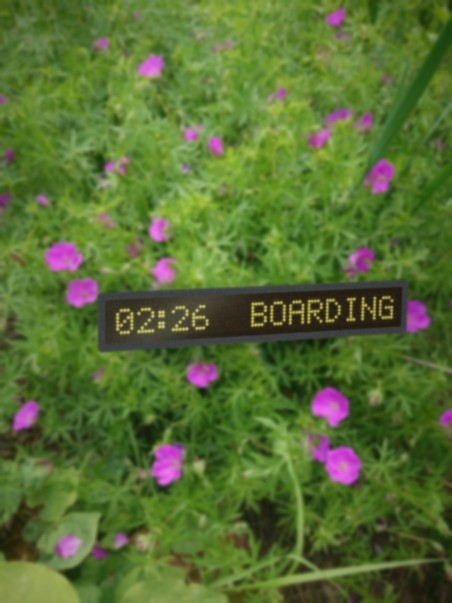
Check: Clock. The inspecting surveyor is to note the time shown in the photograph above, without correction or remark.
2:26
